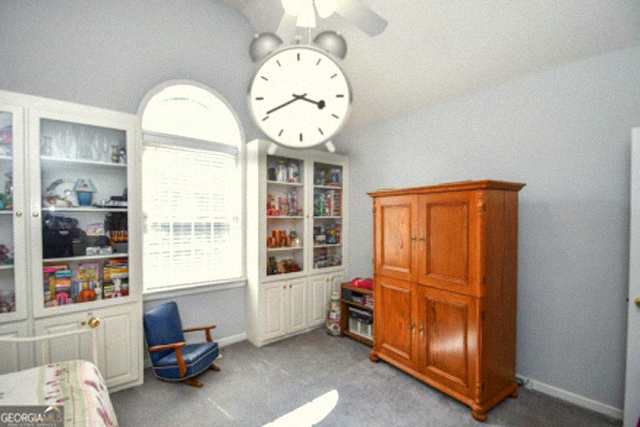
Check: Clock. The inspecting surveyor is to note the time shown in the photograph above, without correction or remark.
3:41
